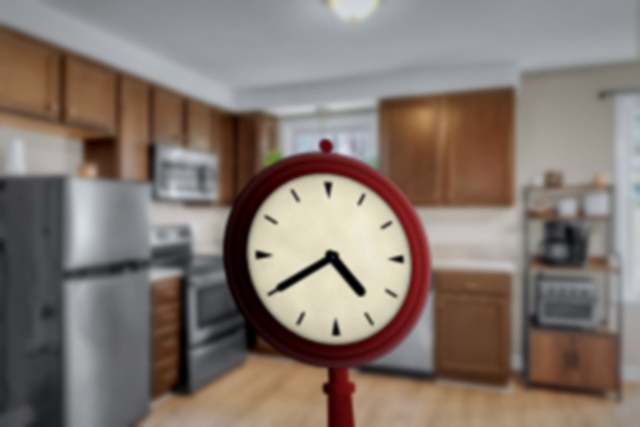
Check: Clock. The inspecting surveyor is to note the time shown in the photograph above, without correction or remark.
4:40
